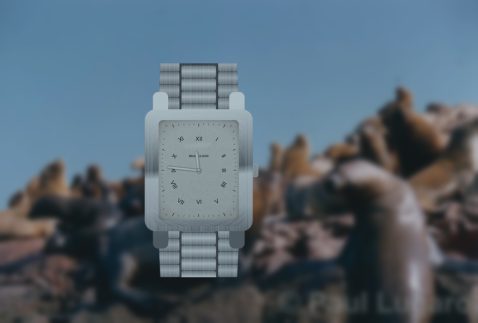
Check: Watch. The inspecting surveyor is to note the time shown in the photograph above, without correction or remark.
11:46
